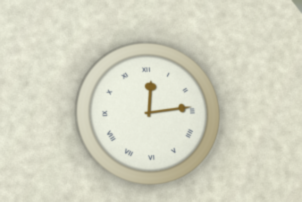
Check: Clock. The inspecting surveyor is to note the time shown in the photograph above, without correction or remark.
12:14
